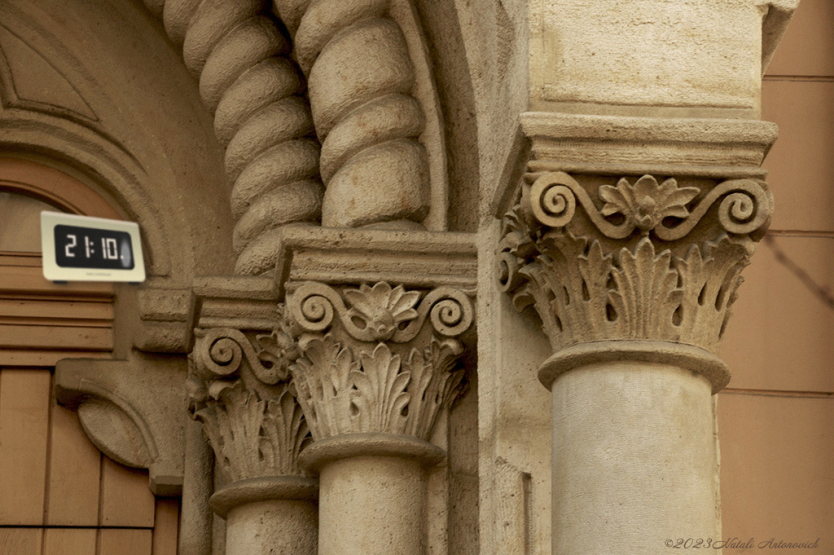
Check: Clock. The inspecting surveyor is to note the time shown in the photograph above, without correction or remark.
21:10
